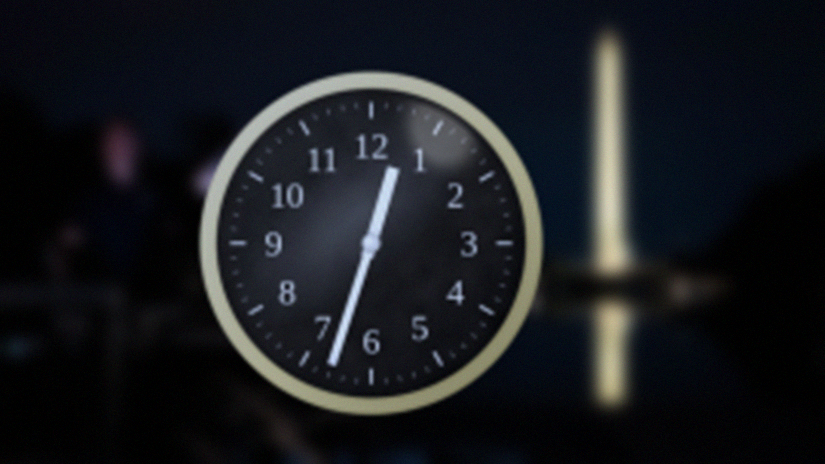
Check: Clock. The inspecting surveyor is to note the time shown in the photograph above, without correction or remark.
12:33
